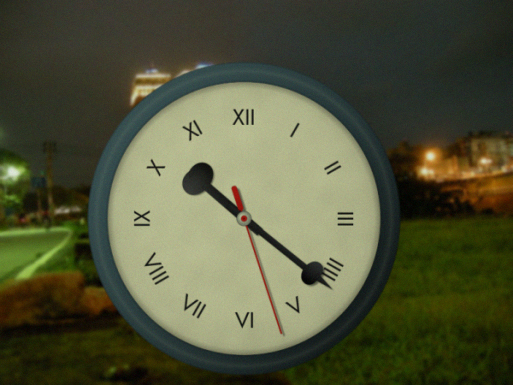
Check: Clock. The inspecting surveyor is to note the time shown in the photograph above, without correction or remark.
10:21:27
